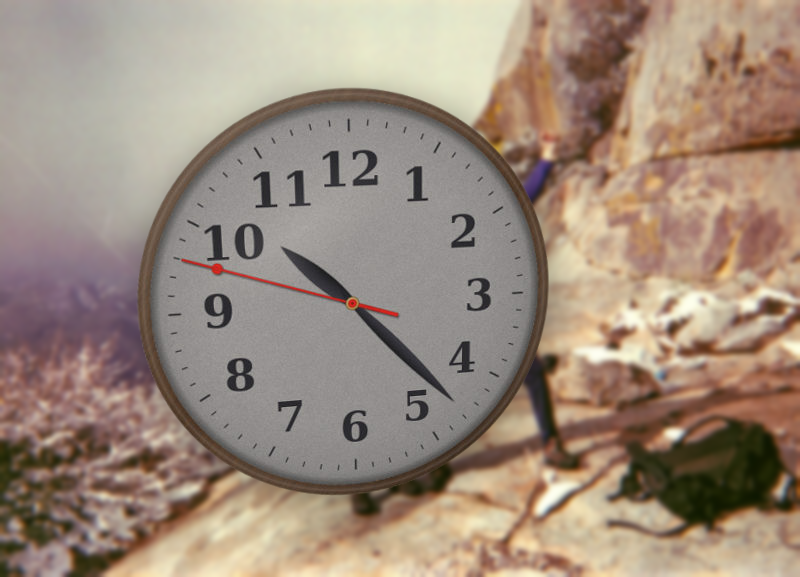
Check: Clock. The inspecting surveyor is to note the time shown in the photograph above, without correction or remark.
10:22:48
